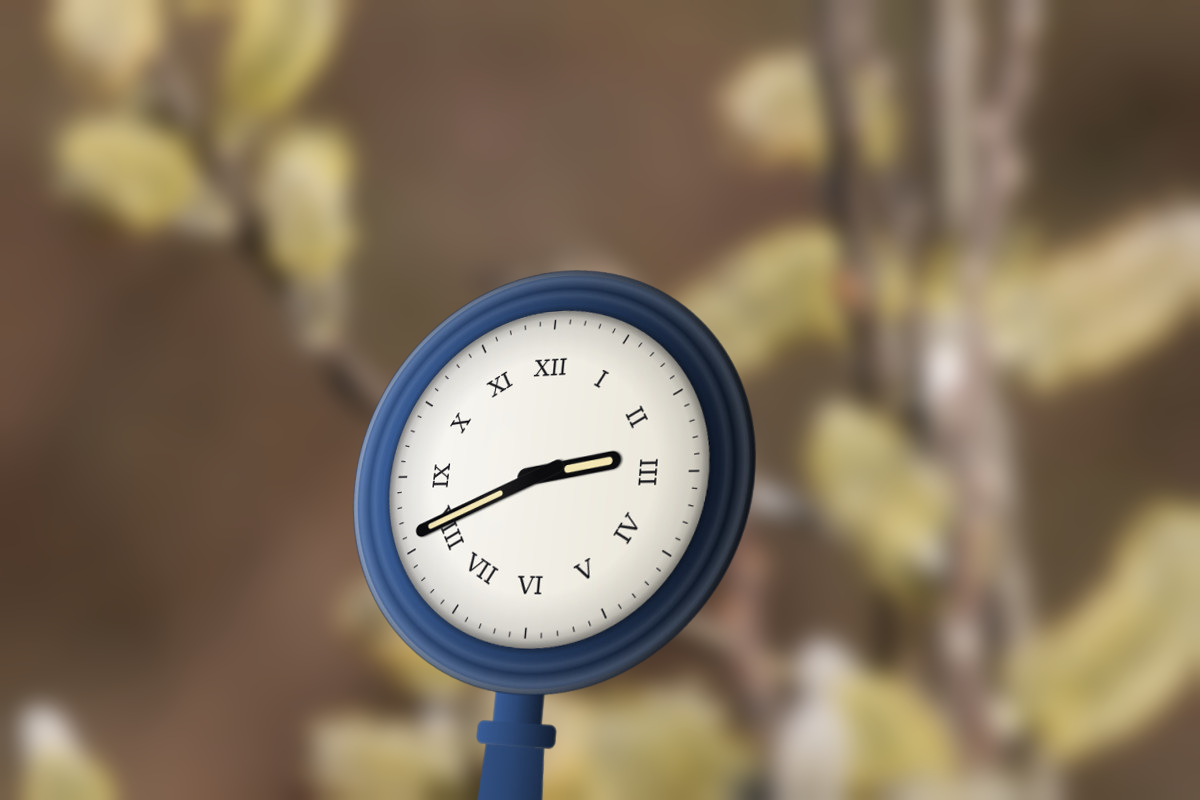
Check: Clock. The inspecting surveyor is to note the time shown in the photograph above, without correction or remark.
2:41
